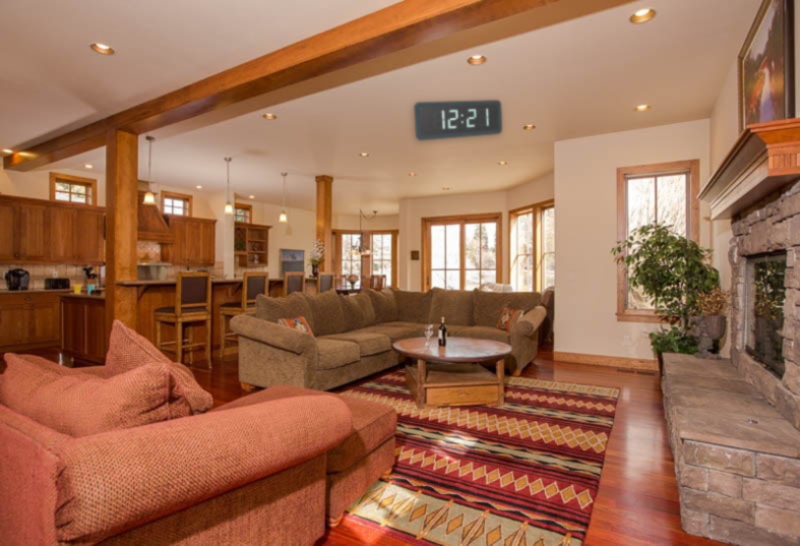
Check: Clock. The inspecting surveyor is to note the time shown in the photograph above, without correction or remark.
12:21
